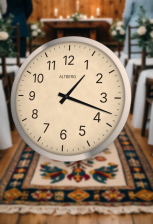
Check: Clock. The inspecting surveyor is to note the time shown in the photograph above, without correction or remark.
1:18
